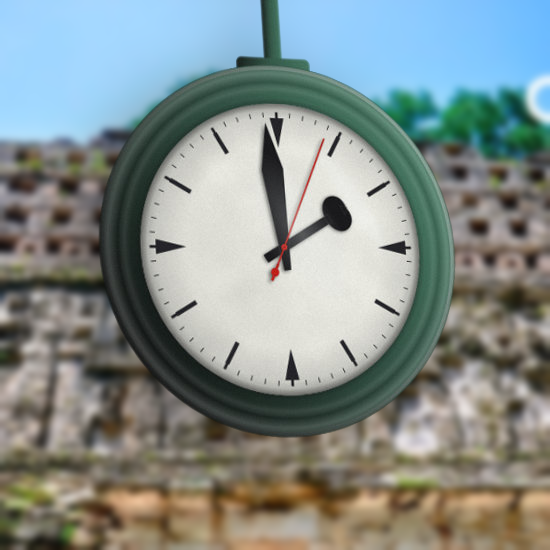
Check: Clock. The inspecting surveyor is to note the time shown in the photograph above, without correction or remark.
1:59:04
